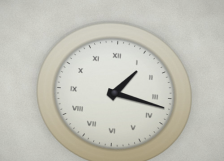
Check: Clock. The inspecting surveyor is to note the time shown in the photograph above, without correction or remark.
1:17
